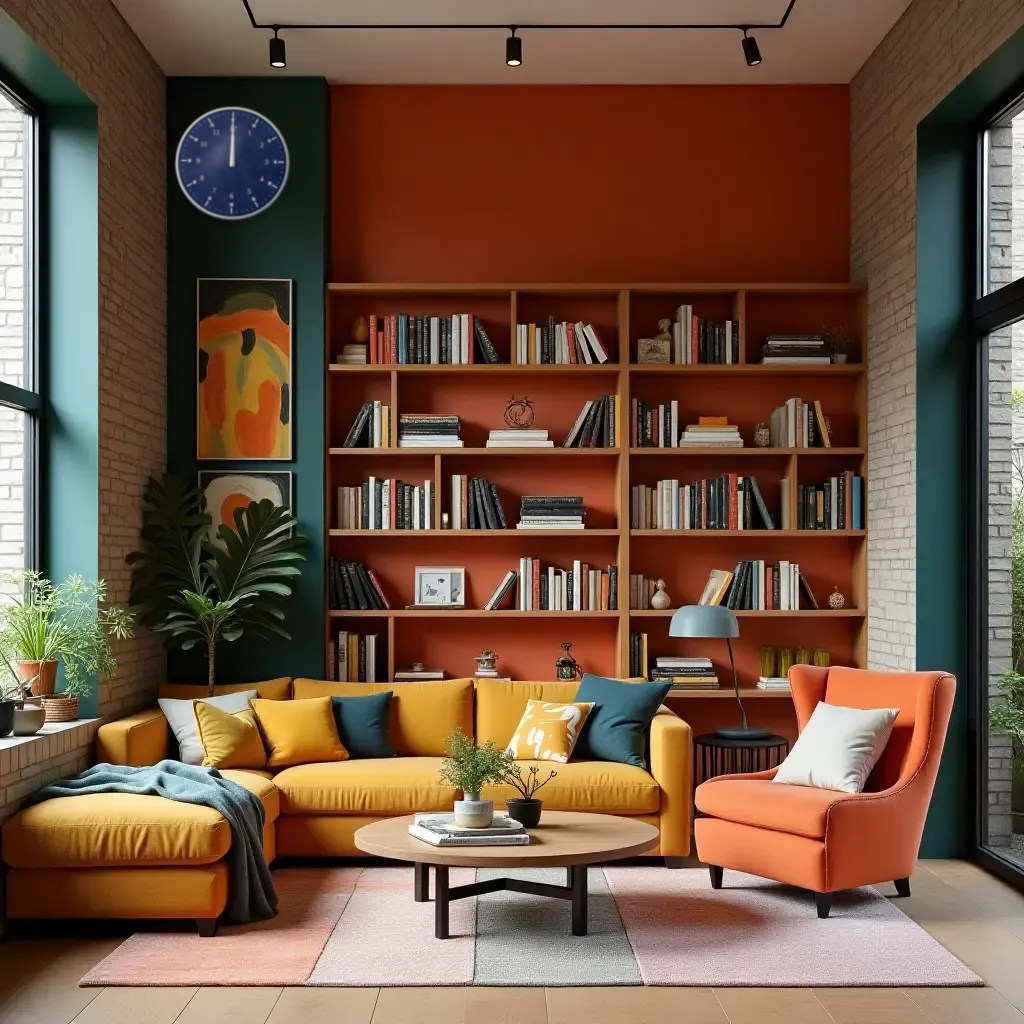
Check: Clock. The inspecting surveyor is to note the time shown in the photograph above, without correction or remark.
12:00
